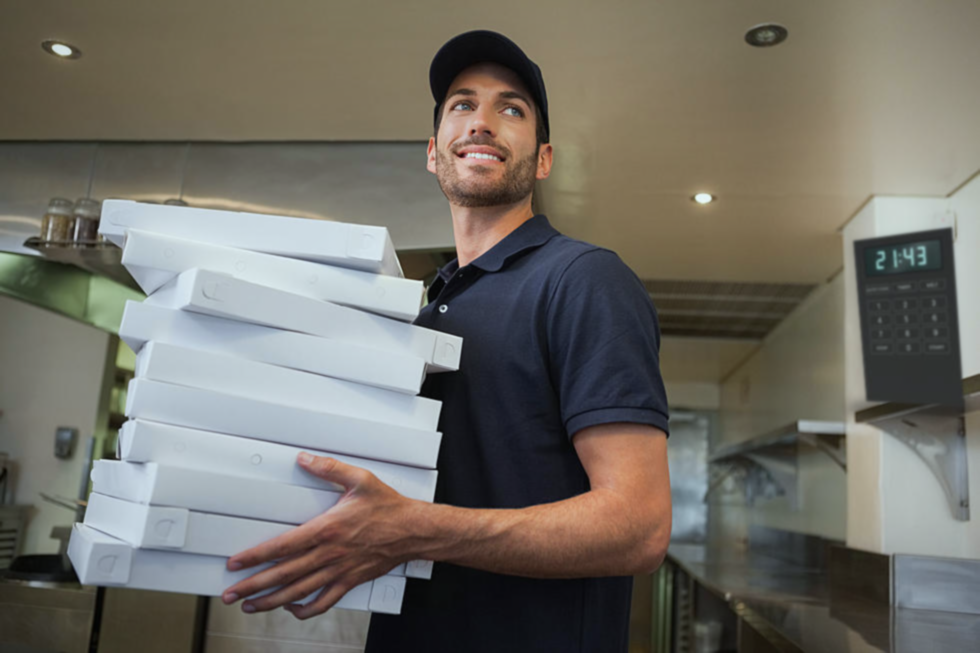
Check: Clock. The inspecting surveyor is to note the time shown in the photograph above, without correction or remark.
21:43
